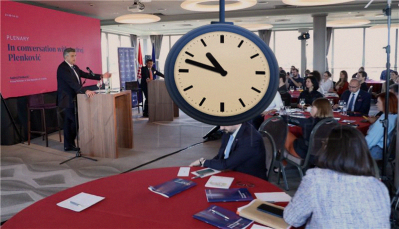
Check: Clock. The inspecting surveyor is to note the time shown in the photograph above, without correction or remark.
10:48
